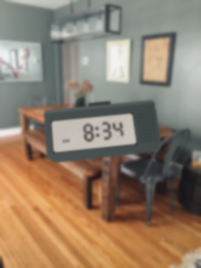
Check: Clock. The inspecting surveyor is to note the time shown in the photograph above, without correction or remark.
8:34
